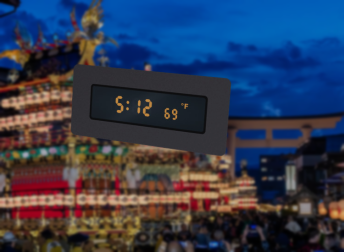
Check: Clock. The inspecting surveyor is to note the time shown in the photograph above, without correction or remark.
5:12
